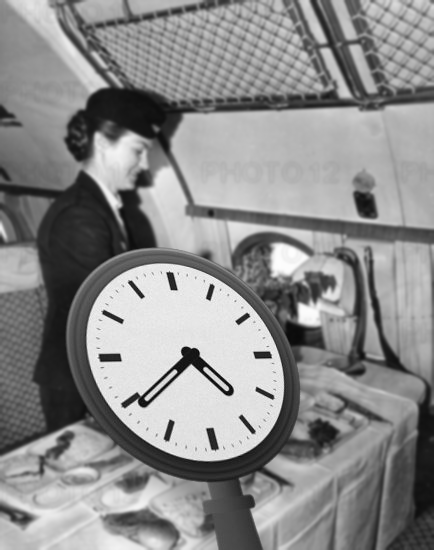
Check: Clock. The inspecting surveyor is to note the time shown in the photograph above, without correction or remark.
4:39
